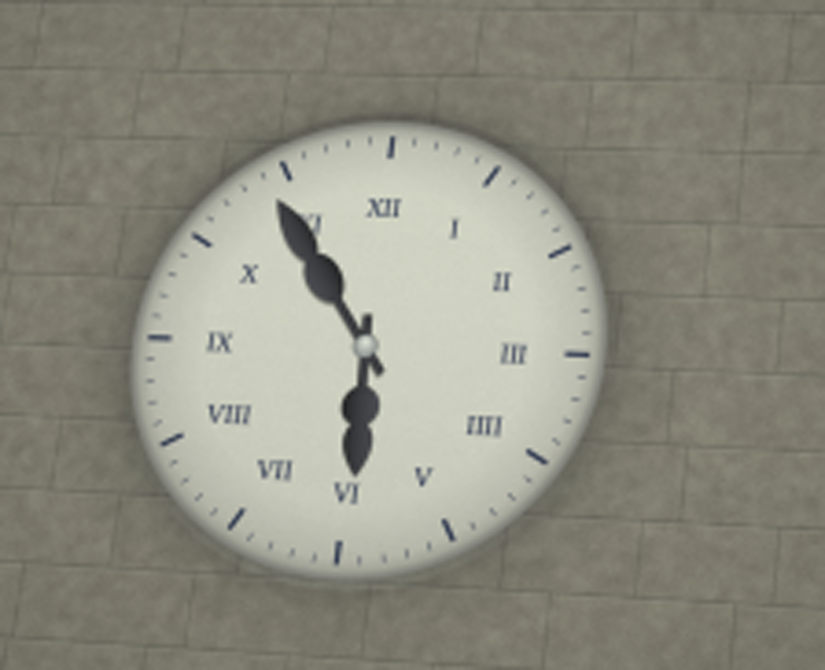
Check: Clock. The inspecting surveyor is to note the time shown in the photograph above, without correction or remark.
5:54
